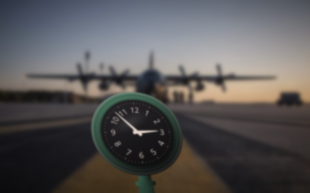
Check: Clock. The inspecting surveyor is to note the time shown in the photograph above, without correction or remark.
2:53
